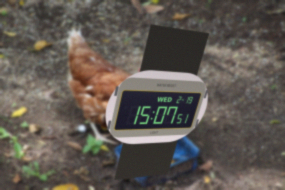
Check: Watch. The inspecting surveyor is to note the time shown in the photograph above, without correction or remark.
15:07
